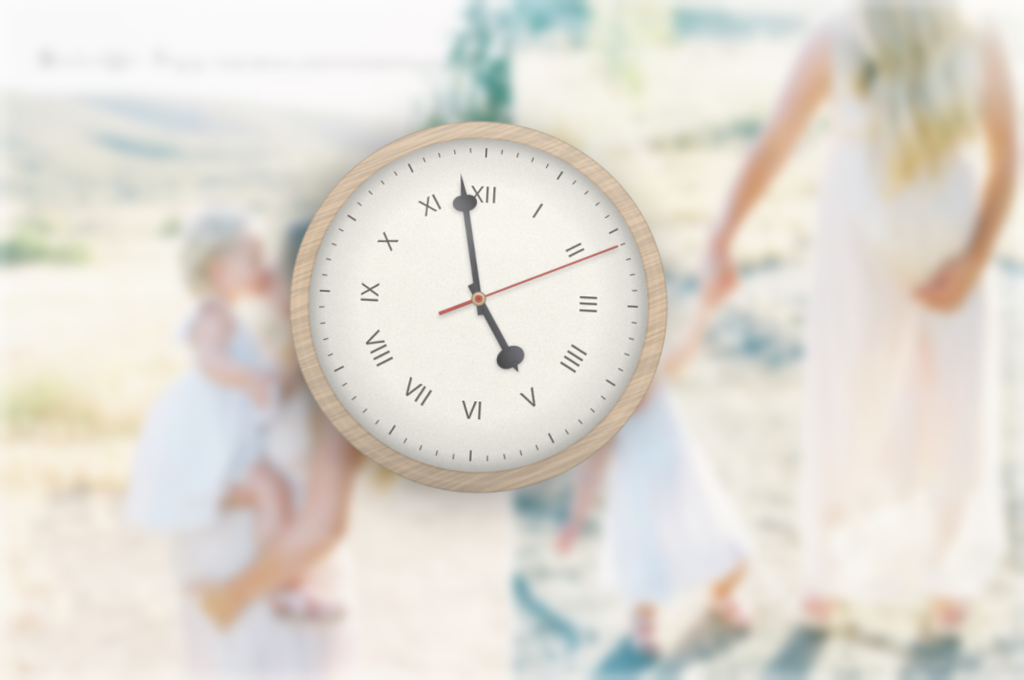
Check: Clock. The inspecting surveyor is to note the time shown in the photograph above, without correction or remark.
4:58:11
